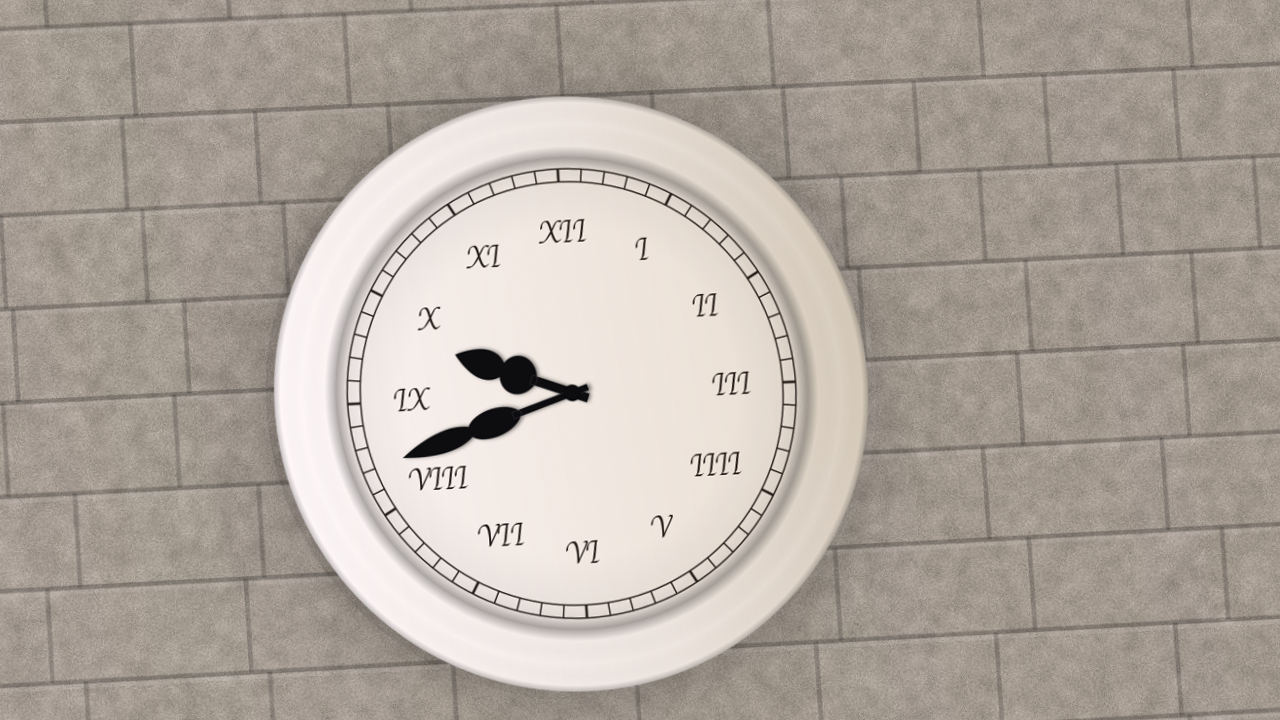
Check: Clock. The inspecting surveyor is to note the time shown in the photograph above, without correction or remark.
9:42
